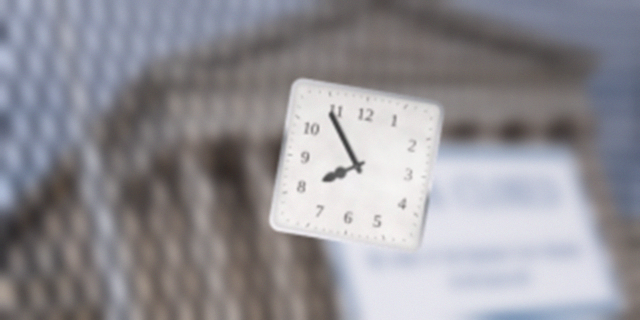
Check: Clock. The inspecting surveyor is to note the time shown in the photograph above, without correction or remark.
7:54
